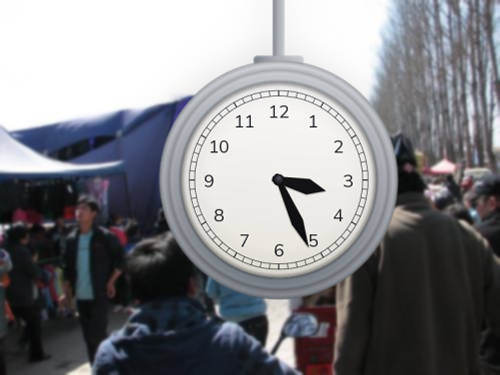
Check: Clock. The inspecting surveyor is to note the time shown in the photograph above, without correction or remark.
3:26
